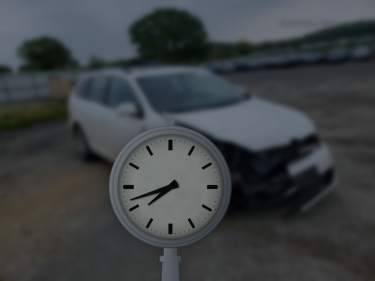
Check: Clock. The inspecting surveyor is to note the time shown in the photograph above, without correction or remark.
7:42
